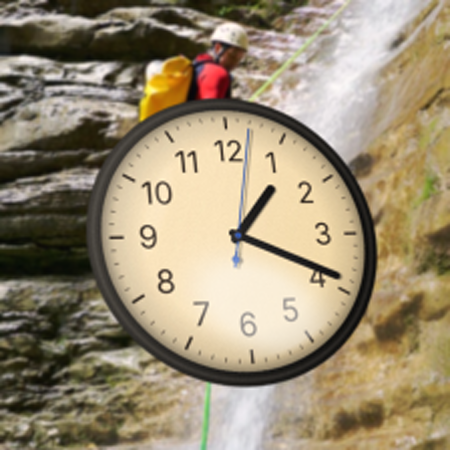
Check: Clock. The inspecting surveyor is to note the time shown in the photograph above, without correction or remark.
1:19:02
